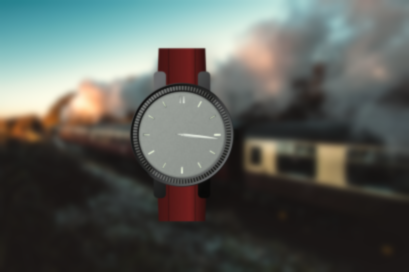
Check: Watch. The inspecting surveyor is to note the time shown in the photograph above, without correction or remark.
3:16
